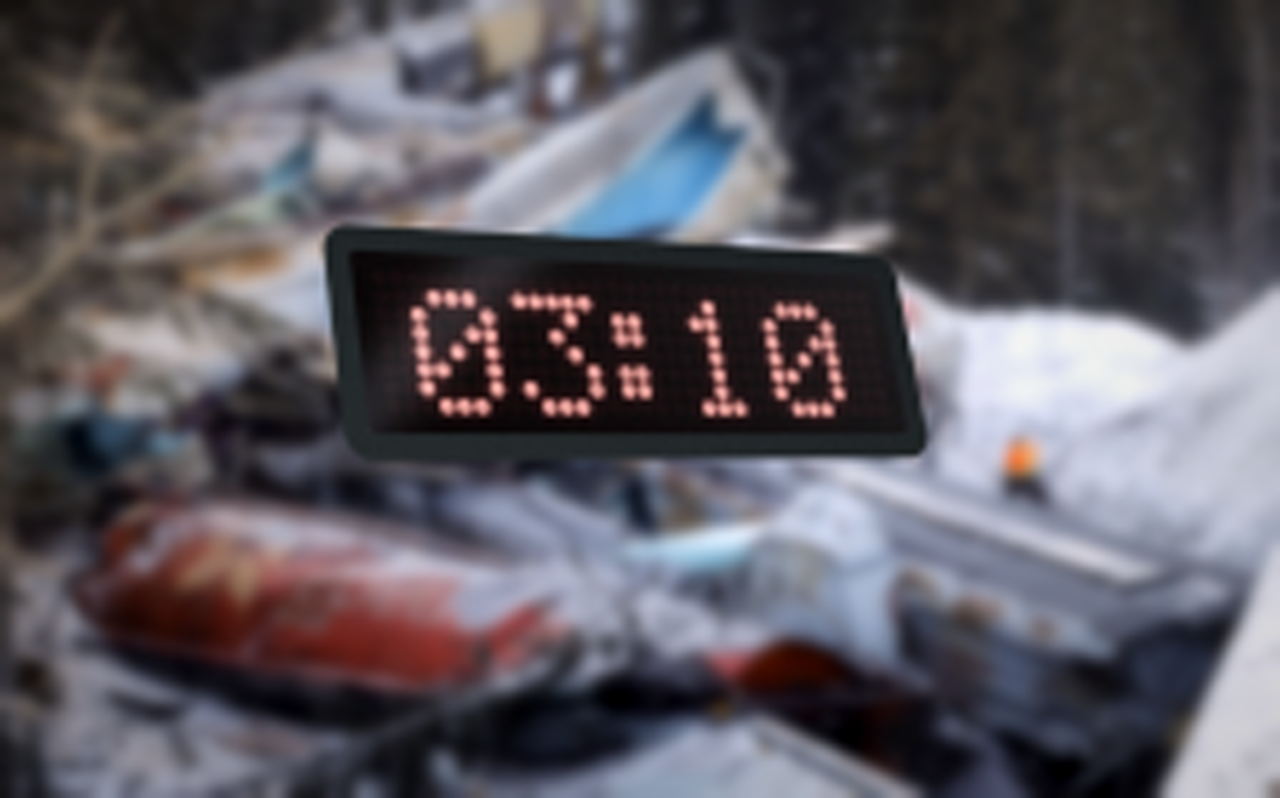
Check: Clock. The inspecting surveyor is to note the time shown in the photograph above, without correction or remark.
3:10
